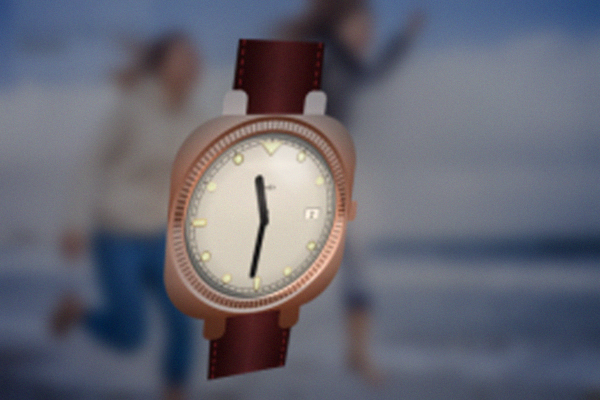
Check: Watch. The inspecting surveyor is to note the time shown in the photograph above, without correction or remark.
11:31
